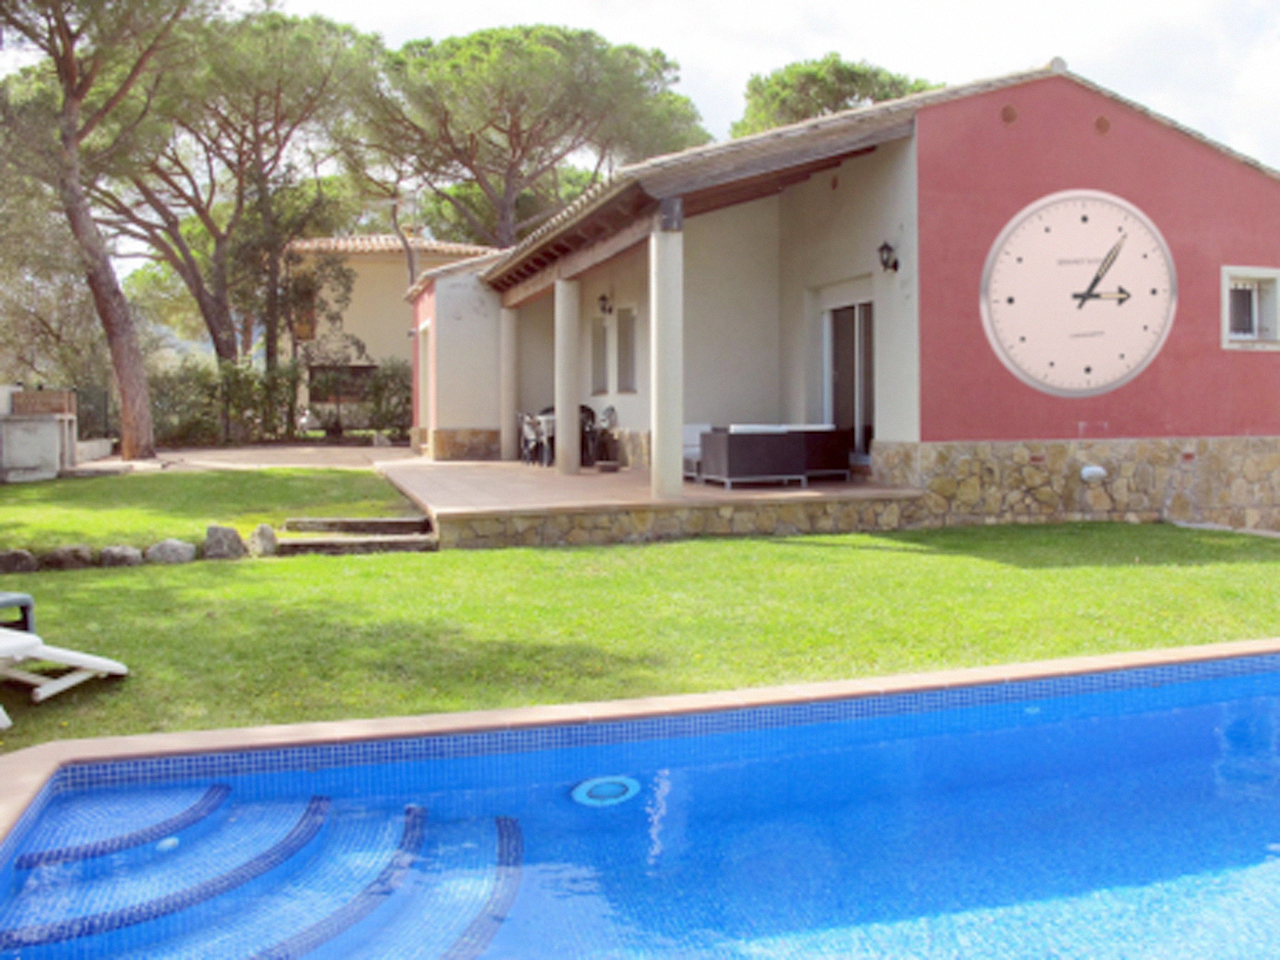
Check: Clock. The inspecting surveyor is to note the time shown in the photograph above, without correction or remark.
3:06
